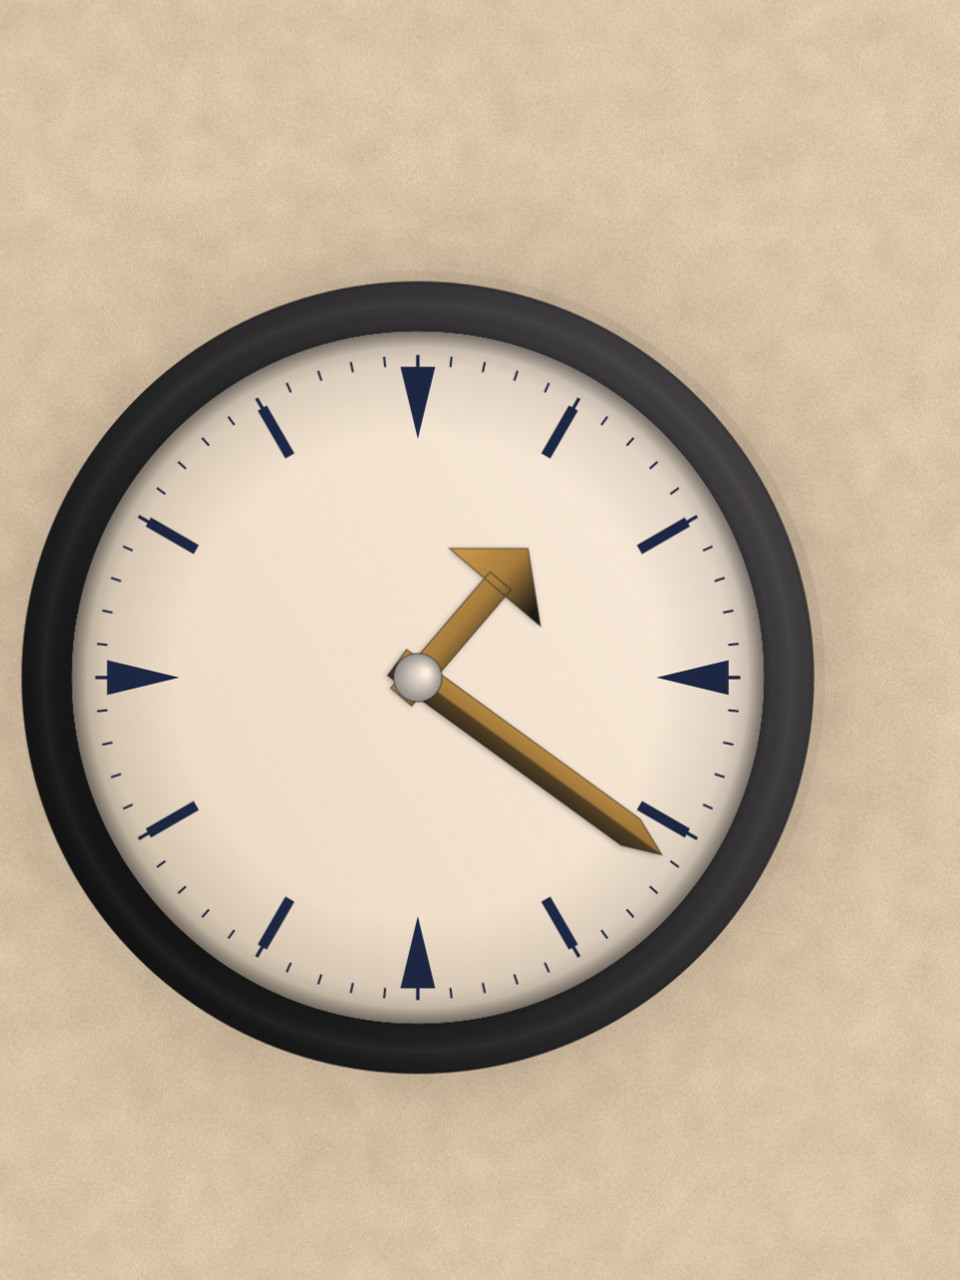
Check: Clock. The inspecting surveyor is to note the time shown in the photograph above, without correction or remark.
1:21
